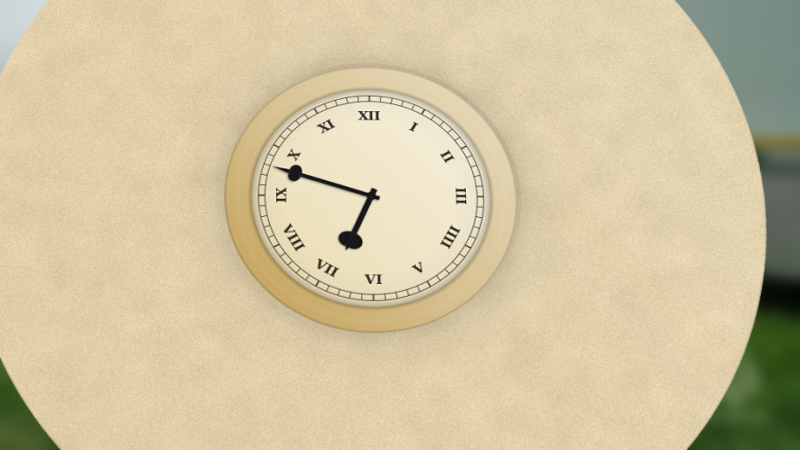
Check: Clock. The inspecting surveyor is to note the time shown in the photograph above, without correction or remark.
6:48
